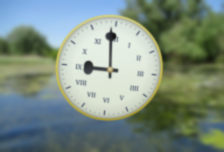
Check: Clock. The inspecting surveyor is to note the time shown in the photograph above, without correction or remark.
8:59
